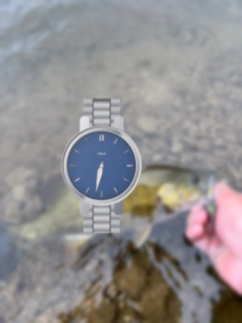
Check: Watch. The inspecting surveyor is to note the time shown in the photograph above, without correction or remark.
6:32
